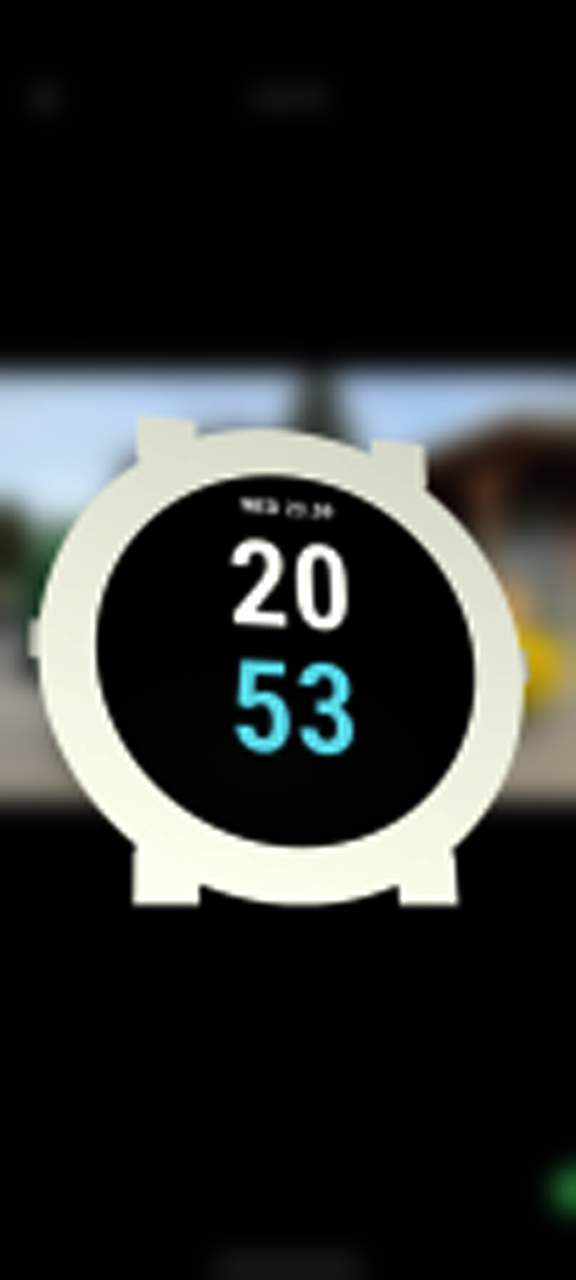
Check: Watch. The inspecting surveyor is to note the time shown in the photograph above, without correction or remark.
20:53
